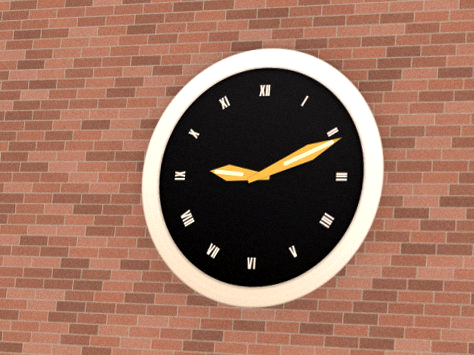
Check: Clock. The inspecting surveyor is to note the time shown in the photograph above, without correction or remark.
9:11
